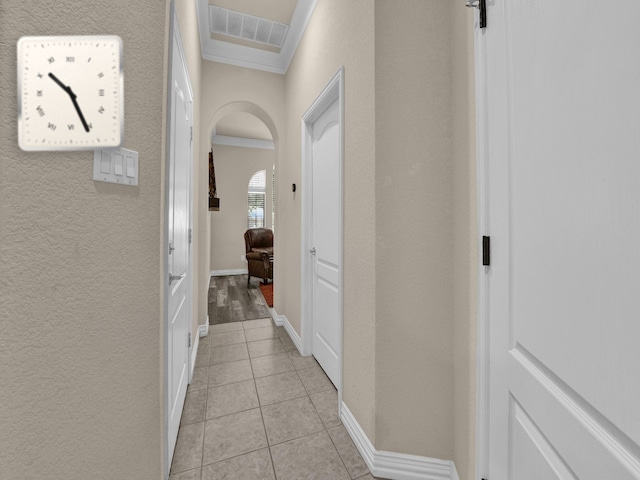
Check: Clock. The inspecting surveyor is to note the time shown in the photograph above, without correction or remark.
10:26
